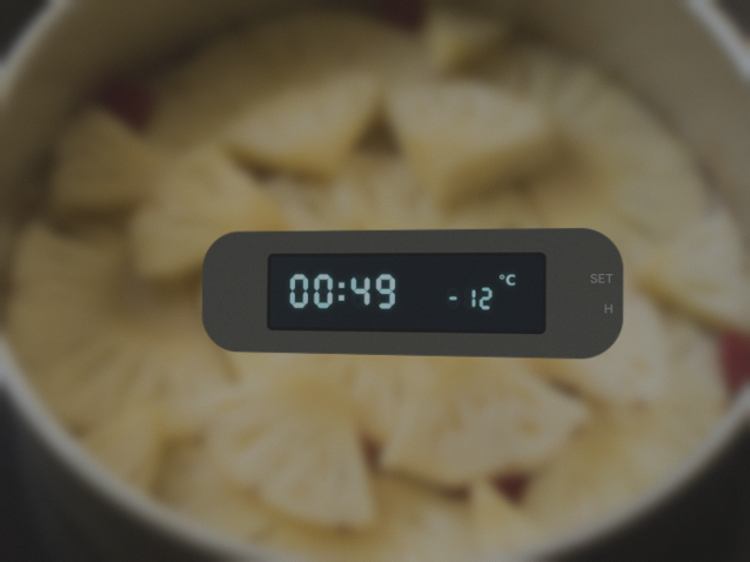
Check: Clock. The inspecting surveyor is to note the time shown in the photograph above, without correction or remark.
0:49
